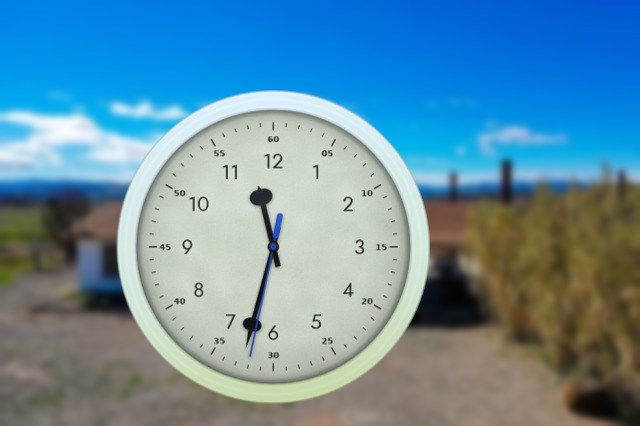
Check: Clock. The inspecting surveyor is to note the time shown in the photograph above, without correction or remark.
11:32:32
